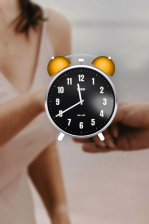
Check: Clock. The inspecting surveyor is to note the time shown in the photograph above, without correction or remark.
11:40
